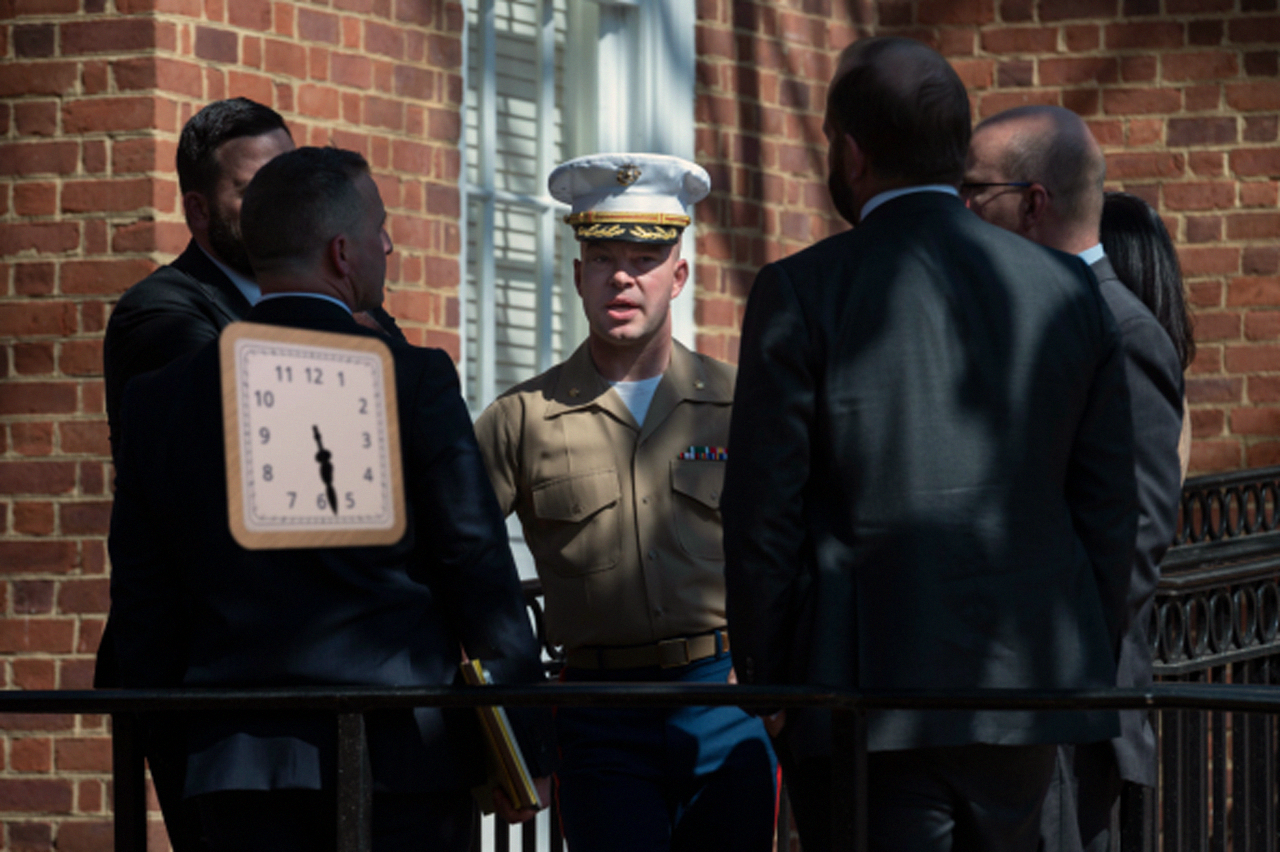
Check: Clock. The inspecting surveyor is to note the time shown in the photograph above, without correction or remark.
5:28
